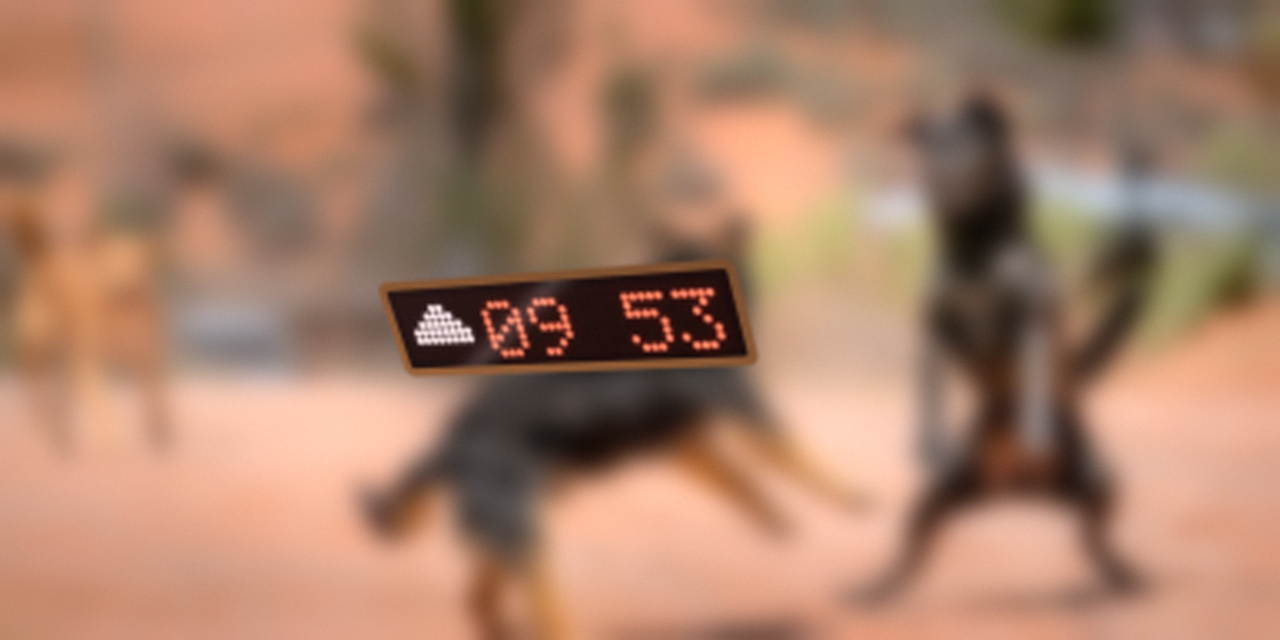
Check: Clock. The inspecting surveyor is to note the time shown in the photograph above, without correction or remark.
9:53
